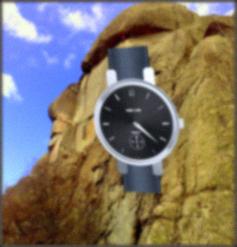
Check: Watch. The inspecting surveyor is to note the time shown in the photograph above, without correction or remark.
4:22
